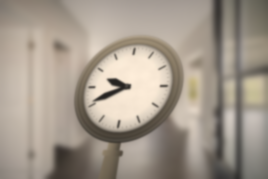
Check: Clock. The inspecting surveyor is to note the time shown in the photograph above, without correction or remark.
9:41
